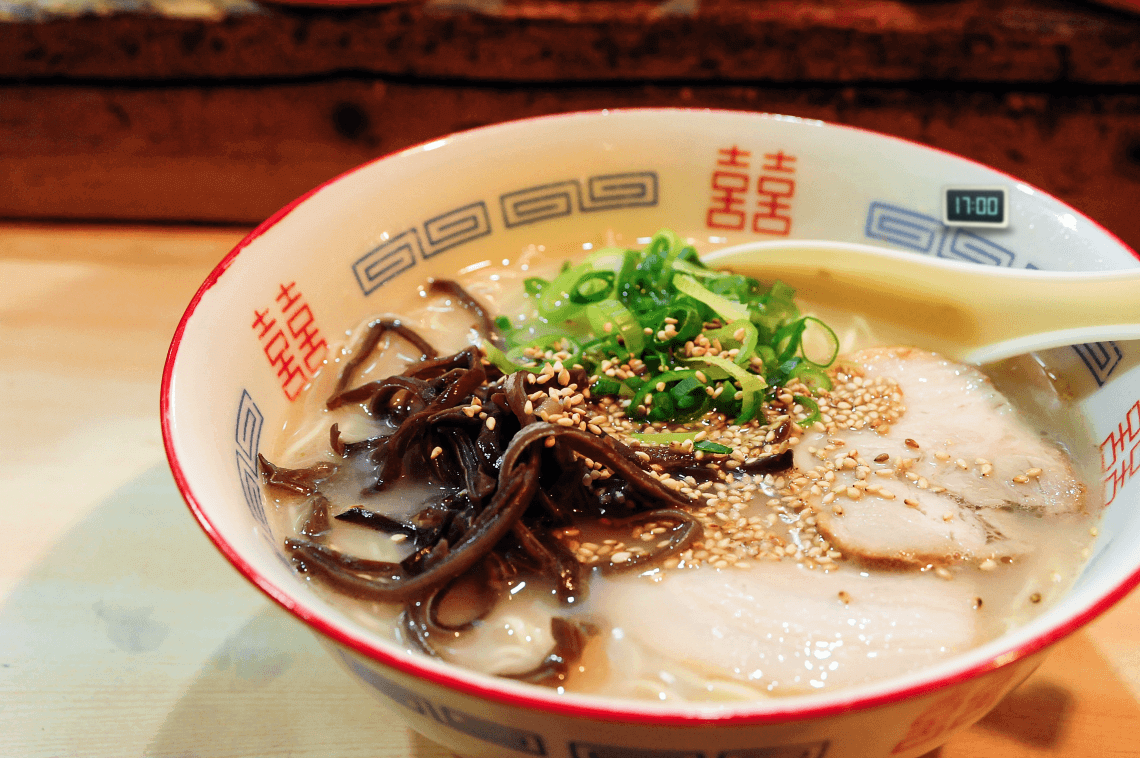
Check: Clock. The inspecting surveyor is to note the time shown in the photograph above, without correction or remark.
17:00
